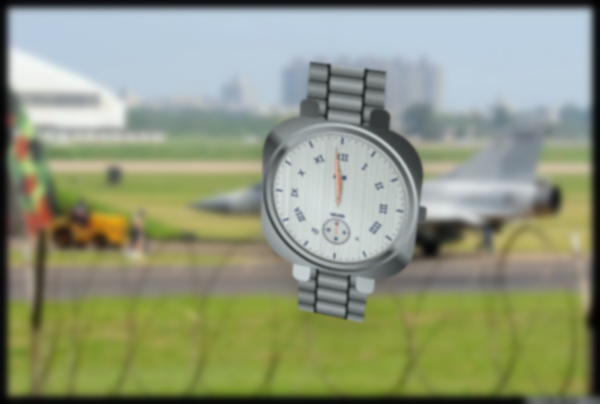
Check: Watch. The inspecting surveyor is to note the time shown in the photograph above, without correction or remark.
11:59
